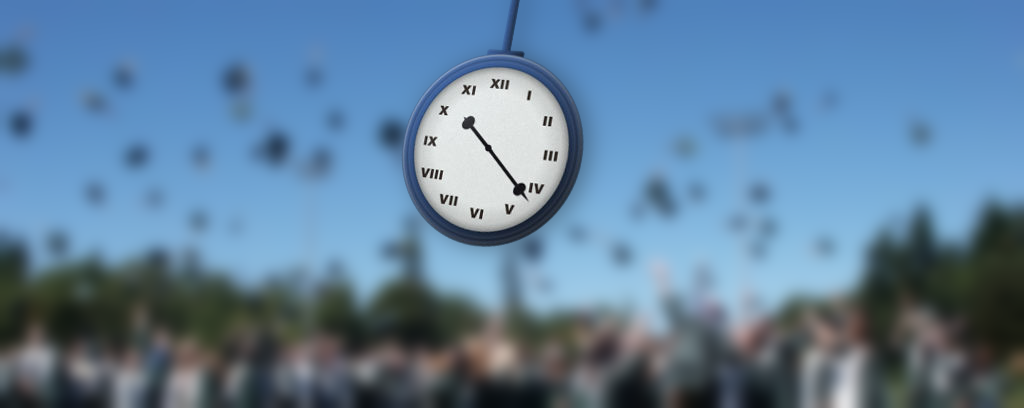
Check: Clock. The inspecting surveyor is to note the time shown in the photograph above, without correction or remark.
10:22
